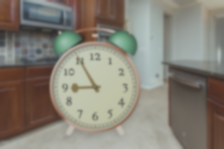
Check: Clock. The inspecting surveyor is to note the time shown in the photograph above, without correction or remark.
8:55
